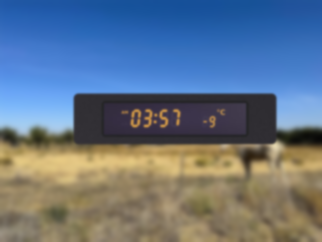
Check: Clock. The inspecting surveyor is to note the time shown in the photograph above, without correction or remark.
3:57
